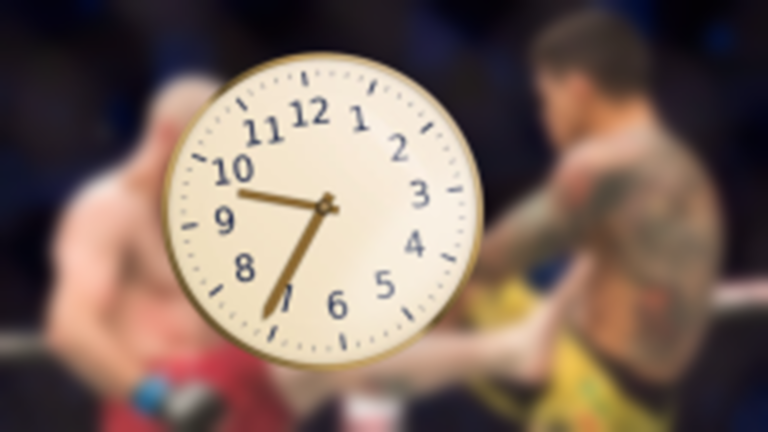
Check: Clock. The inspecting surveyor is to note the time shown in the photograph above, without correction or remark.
9:36
